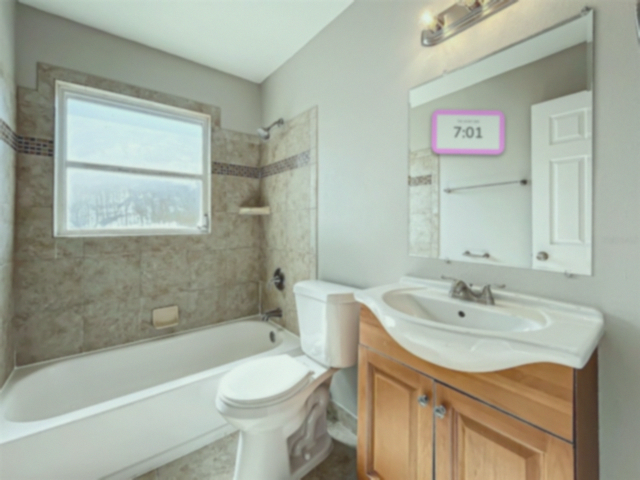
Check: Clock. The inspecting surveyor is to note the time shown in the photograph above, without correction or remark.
7:01
